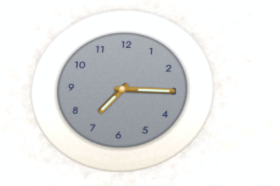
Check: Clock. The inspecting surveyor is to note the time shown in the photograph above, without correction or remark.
7:15
